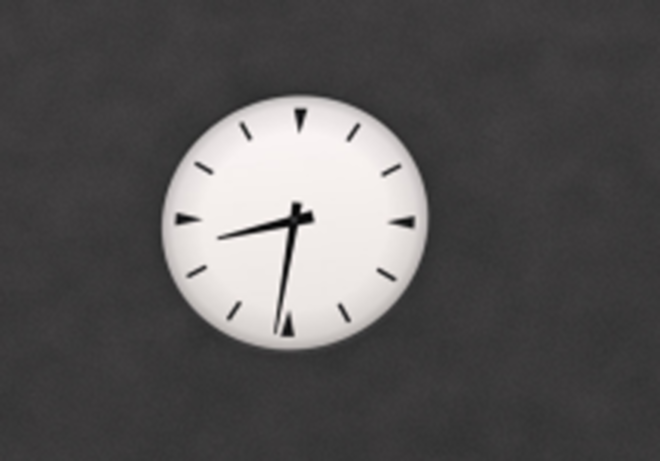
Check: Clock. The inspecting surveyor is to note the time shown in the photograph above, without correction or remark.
8:31
